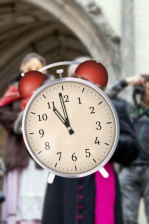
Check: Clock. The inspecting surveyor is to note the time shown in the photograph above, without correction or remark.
10:59
